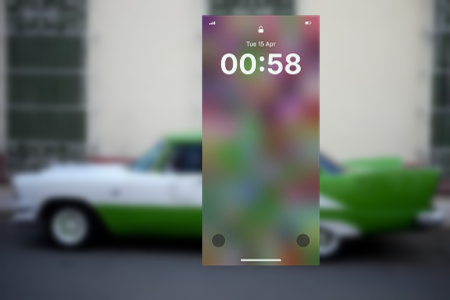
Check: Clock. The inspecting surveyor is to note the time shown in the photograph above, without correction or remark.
0:58
